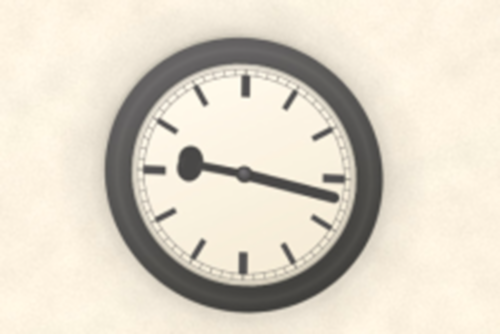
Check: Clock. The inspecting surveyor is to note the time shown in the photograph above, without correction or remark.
9:17
